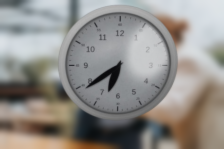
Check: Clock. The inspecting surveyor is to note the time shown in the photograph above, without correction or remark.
6:39
